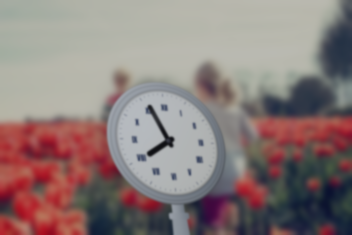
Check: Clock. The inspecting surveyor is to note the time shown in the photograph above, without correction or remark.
7:56
